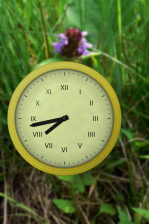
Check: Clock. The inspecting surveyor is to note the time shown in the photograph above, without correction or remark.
7:43
